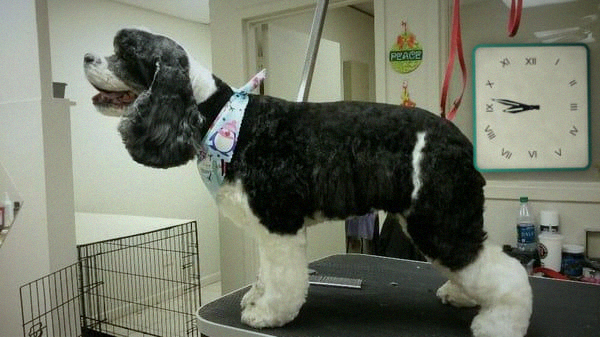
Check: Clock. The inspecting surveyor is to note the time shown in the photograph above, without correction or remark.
8:47
